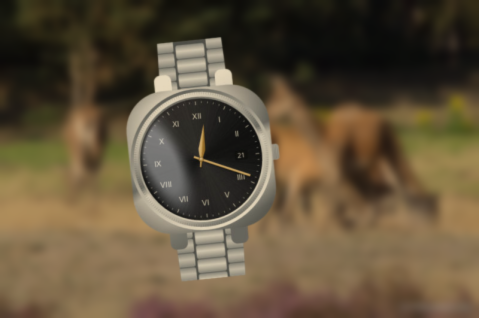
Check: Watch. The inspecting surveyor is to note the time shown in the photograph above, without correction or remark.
12:19
